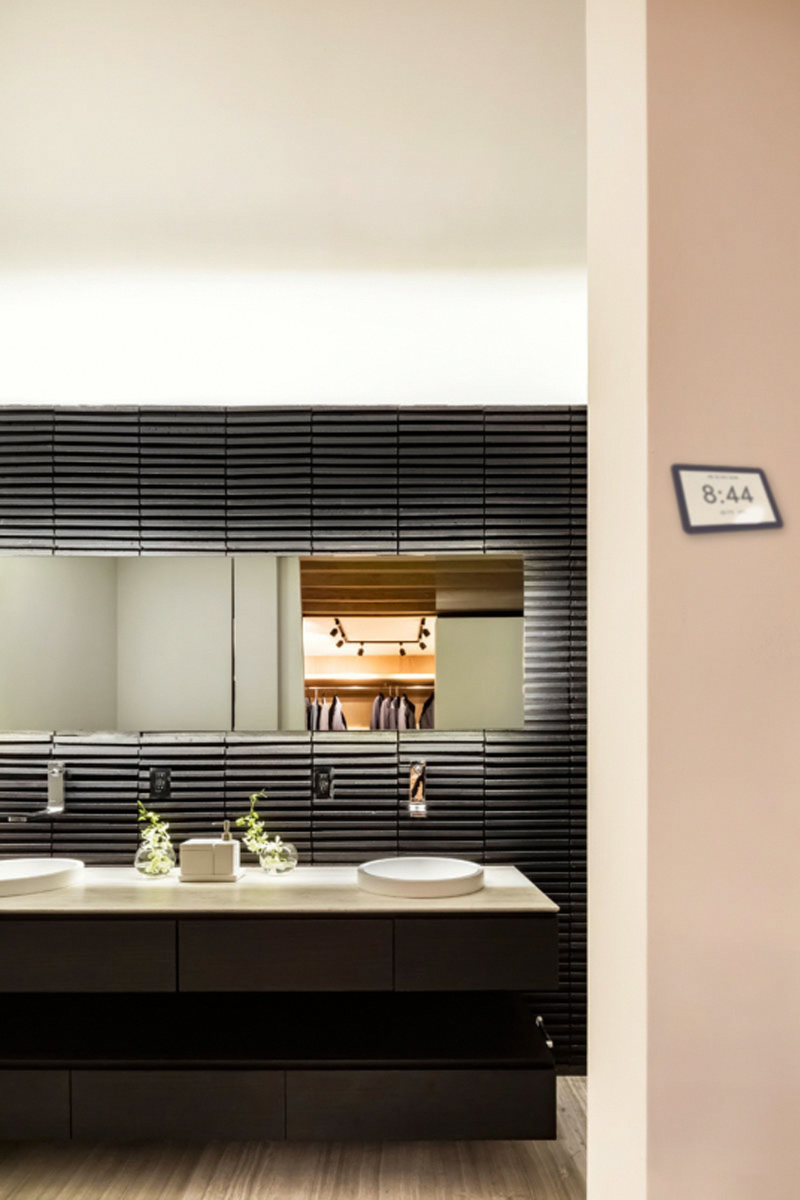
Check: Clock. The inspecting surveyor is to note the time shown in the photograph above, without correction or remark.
8:44
